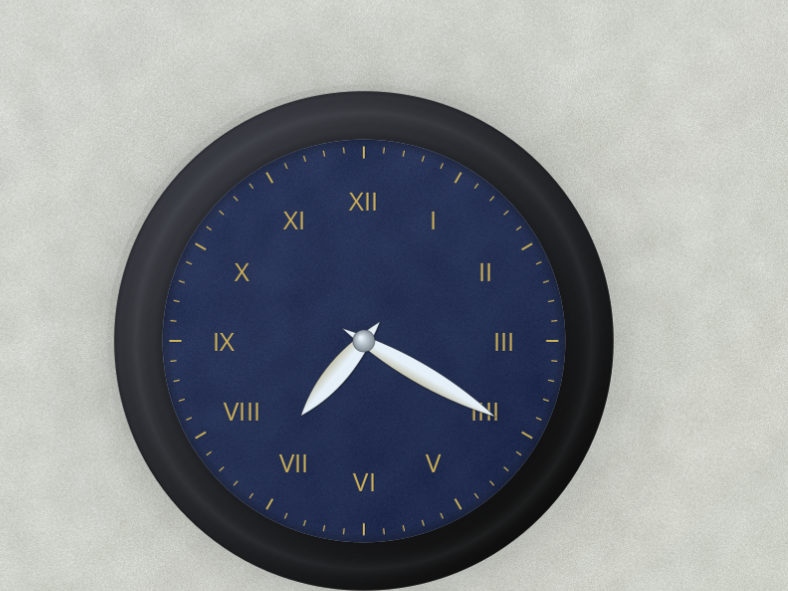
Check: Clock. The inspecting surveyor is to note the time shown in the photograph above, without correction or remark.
7:20
